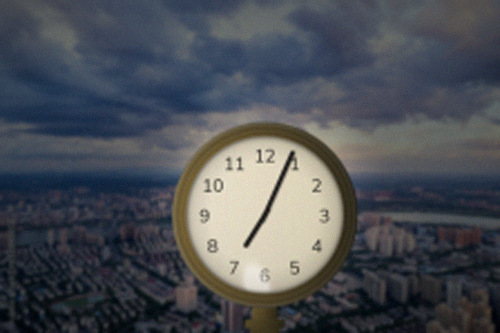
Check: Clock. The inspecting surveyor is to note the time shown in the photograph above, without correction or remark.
7:04
